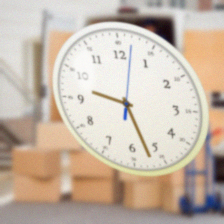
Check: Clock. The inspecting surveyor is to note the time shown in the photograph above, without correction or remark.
9:27:02
